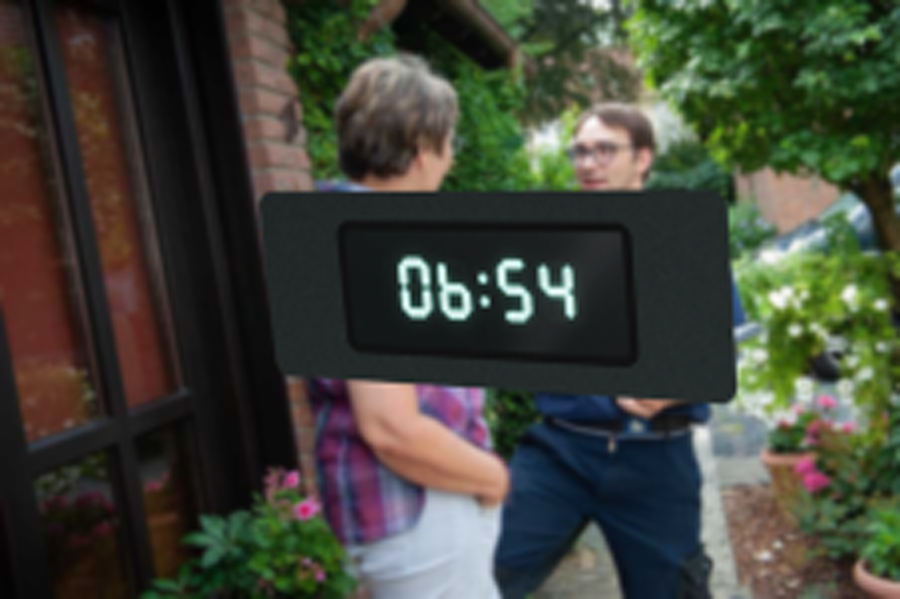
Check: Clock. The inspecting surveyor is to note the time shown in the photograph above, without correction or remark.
6:54
